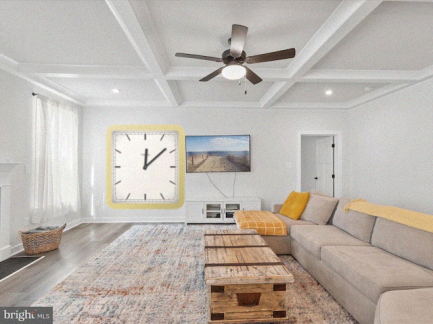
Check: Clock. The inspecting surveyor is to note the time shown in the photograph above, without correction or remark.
12:08
